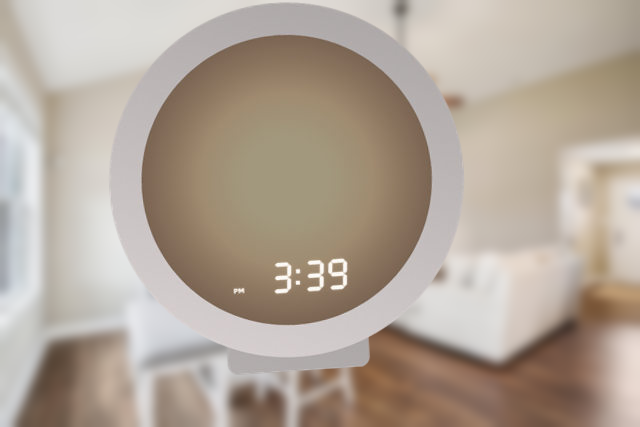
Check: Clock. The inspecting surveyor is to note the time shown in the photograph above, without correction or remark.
3:39
